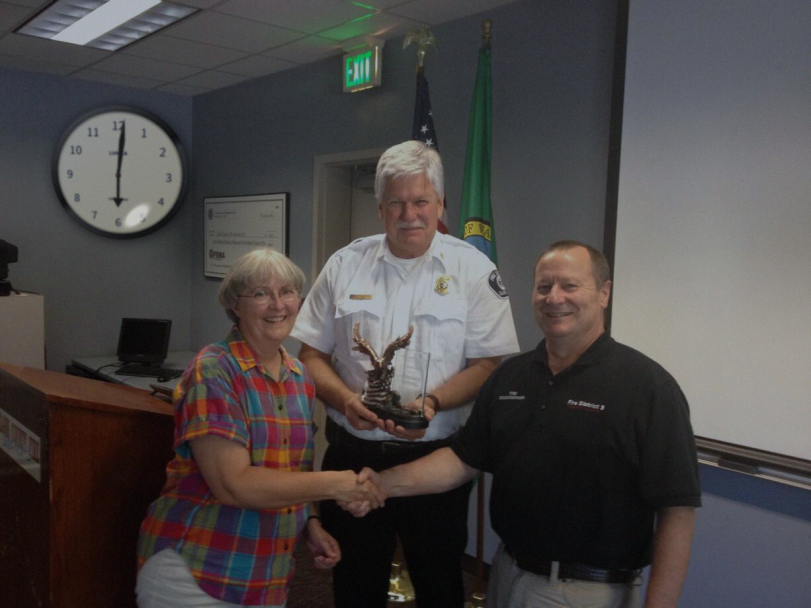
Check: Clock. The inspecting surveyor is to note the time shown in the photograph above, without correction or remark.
6:01
